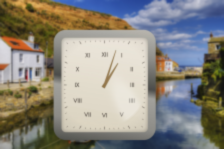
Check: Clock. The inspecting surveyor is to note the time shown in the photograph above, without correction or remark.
1:03
